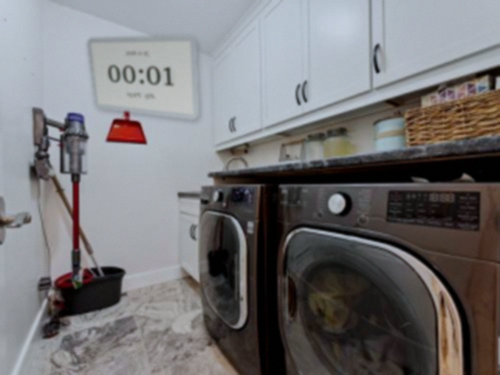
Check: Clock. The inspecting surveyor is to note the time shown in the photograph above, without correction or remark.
0:01
